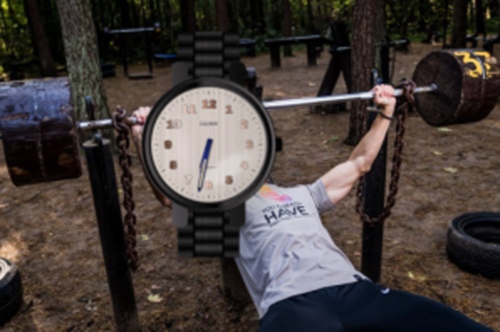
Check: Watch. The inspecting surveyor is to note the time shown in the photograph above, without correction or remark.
6:32
